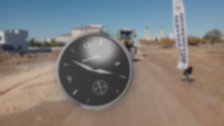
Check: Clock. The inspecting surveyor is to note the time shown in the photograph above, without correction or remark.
3:52
